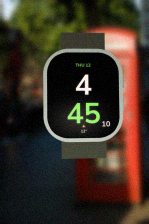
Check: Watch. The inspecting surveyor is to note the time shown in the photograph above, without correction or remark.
4:45:10
